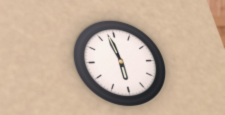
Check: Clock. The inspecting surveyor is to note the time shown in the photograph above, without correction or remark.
5:58
